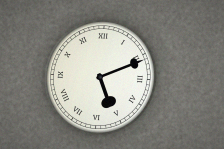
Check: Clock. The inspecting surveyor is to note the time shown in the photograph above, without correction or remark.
5:11
